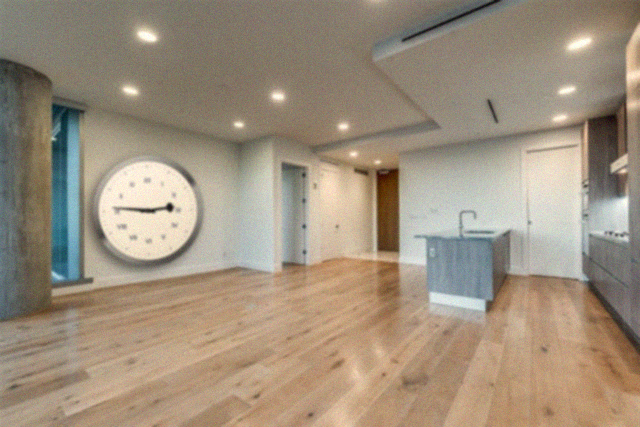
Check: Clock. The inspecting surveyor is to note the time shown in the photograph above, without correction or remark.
2:46
